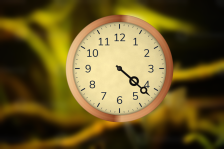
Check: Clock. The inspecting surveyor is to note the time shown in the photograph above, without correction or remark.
4:22
